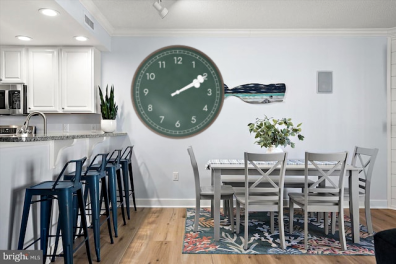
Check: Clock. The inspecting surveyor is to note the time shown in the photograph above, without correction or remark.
2:10
